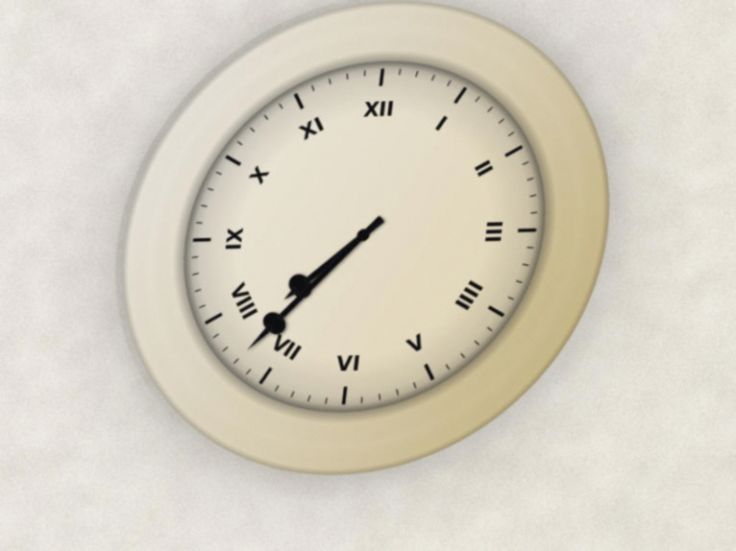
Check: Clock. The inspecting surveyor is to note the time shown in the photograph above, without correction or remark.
7:37
